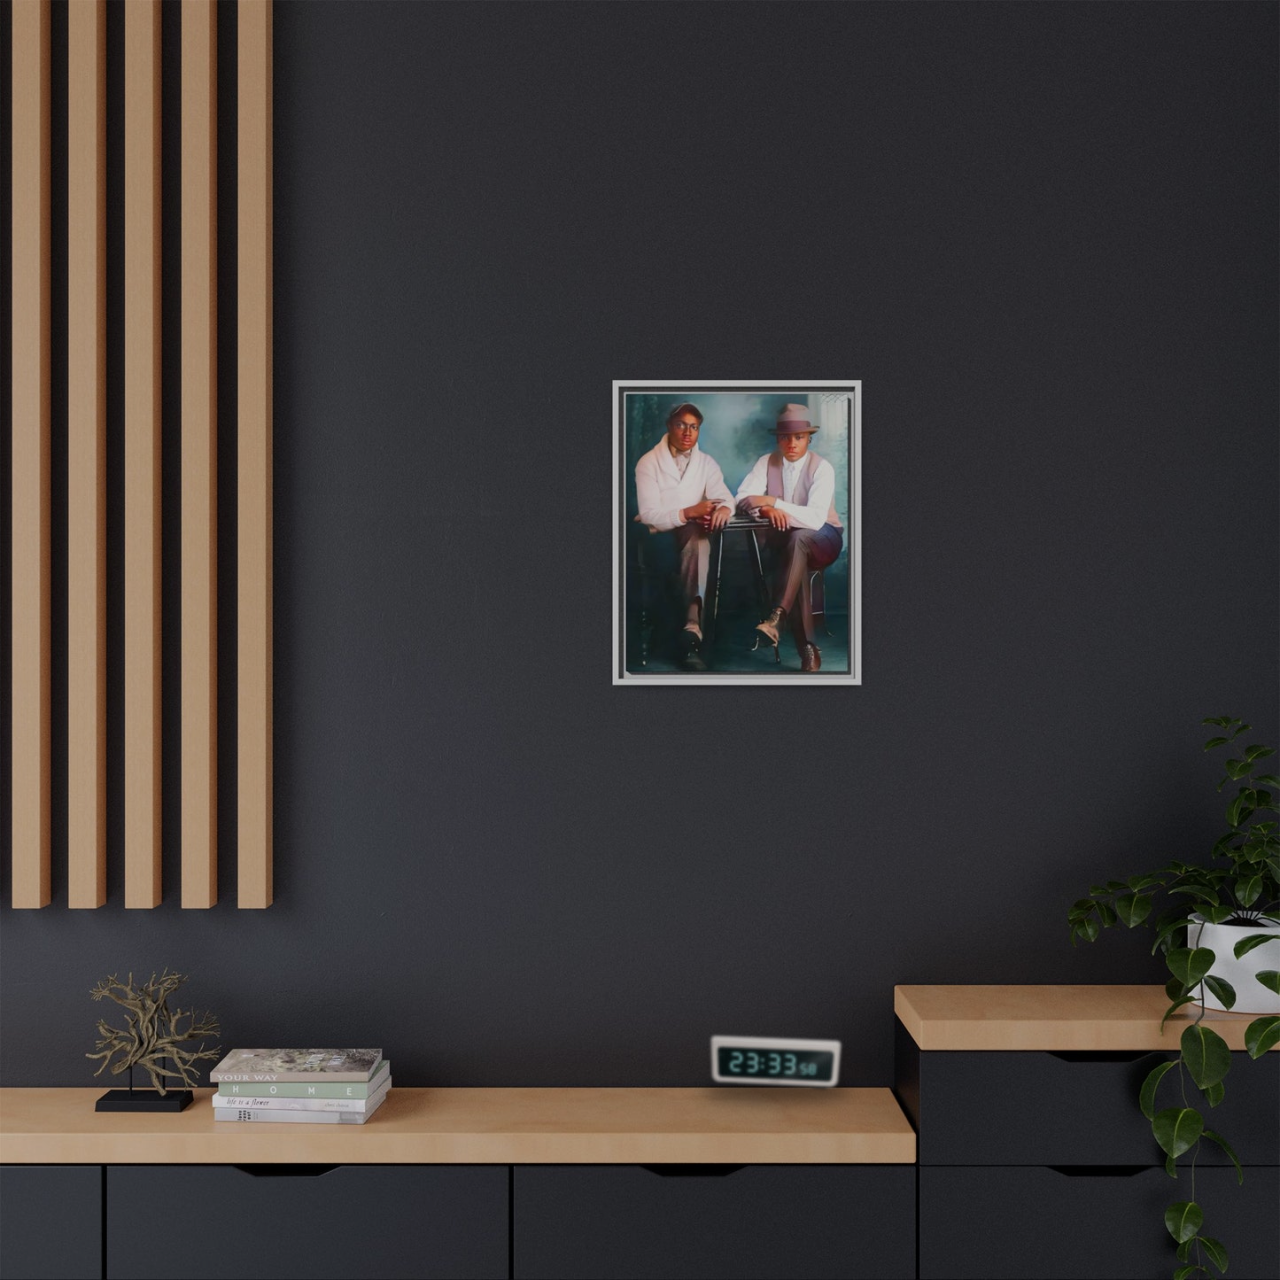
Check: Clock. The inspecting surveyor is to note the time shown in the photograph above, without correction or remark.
23:33
